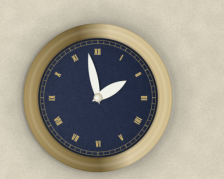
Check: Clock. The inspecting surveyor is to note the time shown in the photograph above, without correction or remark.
1:58
